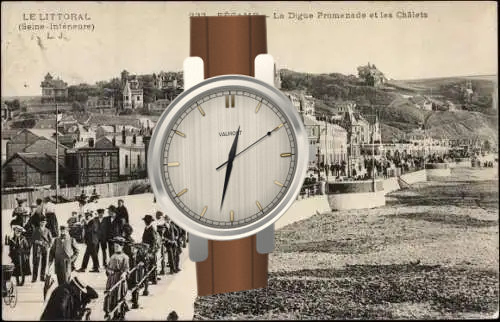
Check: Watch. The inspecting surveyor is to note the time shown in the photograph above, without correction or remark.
12:32:10
